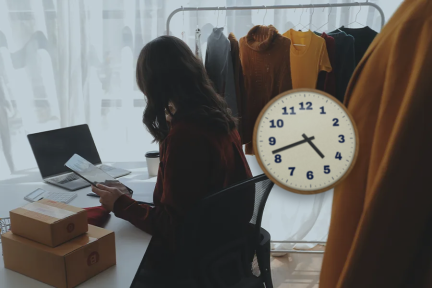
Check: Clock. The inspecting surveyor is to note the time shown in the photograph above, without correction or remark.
4:42
